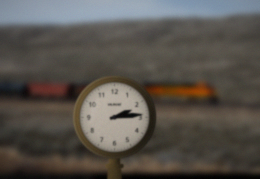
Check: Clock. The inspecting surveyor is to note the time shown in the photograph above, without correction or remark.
2:14
